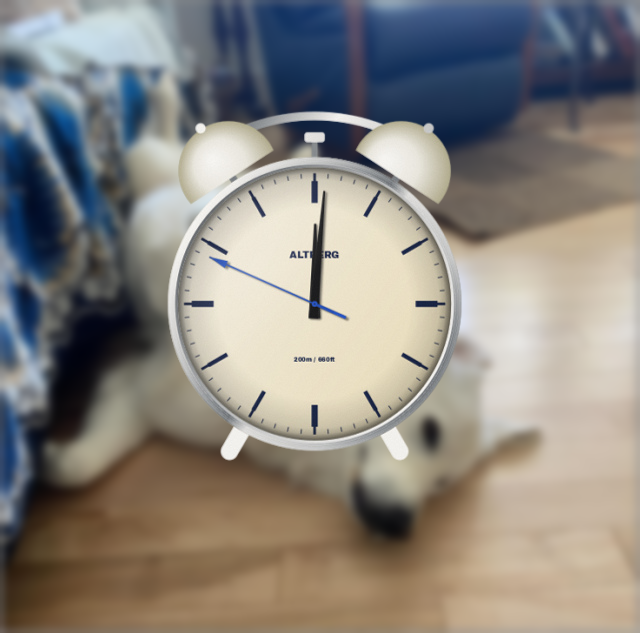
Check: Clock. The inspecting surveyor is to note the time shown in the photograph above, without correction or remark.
12:00:49
